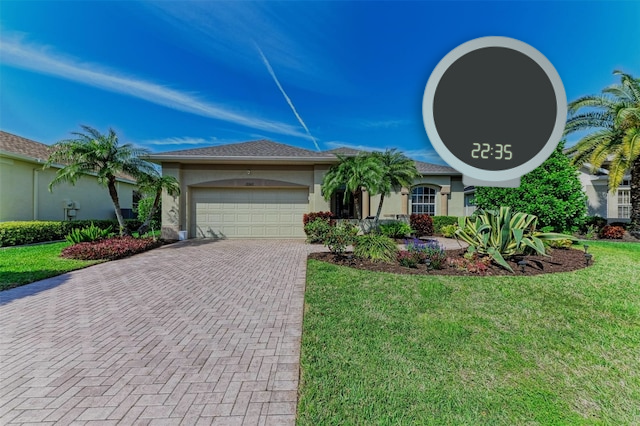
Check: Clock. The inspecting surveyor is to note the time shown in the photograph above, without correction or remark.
22:35
